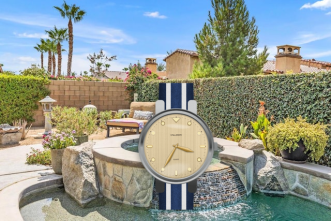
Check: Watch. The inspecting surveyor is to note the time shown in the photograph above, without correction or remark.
3:35
